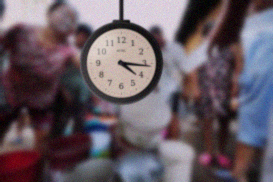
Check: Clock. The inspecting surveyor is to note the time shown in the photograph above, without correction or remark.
4:16
